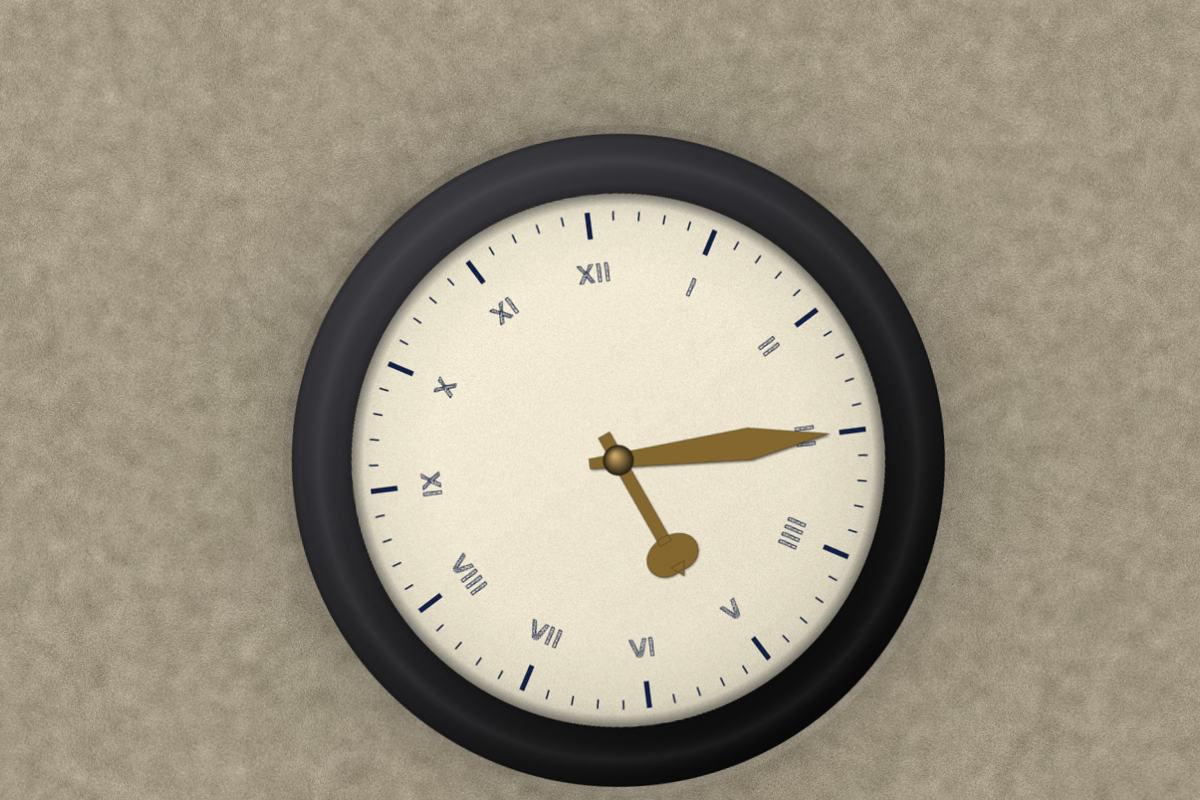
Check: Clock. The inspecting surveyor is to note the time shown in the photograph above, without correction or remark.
5:15
